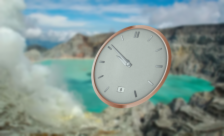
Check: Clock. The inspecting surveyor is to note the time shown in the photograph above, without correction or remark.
9:51
